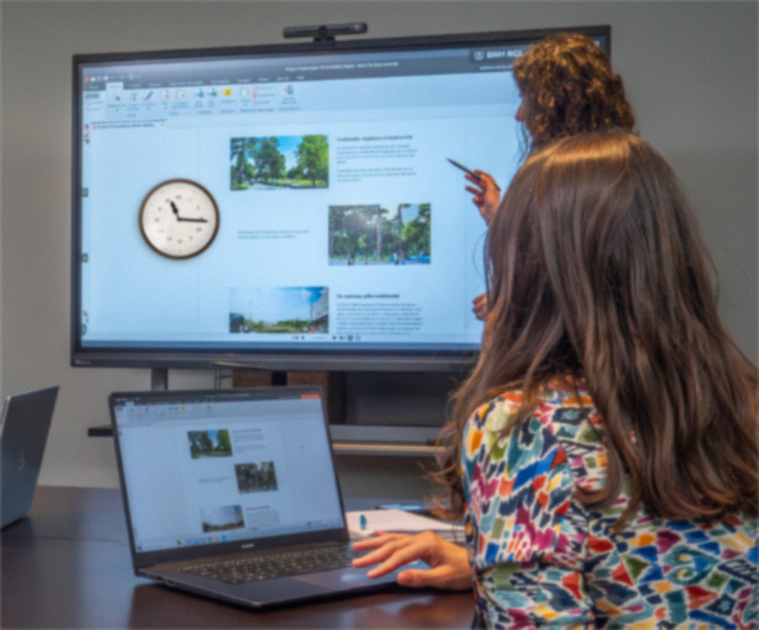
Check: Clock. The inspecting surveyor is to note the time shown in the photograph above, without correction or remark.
11:16
